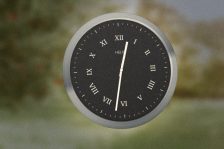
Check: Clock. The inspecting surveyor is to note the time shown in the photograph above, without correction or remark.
12:32
